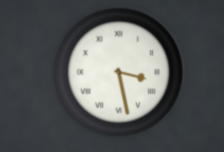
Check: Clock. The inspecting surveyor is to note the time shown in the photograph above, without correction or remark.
3:28
